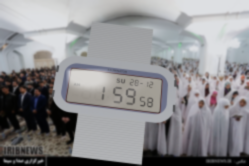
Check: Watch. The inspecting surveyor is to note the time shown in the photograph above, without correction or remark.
1:59:58
